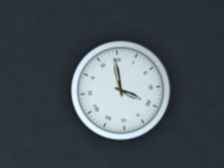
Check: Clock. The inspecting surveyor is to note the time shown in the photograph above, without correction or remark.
3:59
